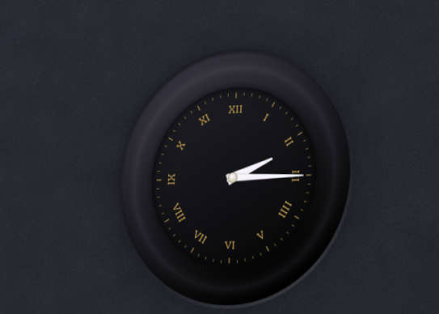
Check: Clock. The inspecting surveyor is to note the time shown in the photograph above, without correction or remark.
2:15
